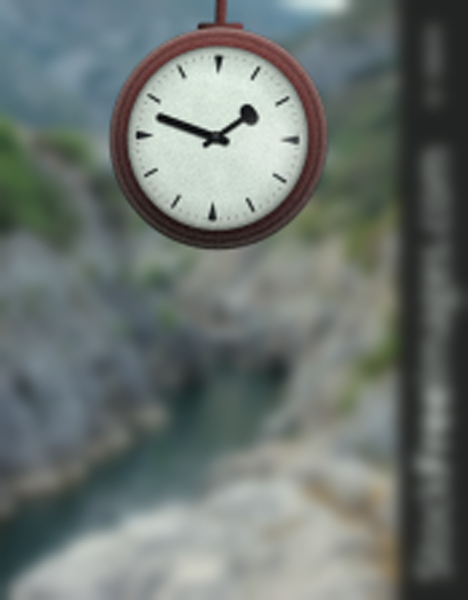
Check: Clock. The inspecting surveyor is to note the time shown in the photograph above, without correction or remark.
1:48
